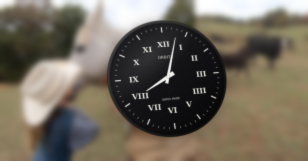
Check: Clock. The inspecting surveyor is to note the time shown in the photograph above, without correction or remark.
8:03
